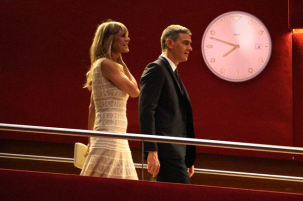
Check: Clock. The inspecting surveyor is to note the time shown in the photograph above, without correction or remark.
7:48
